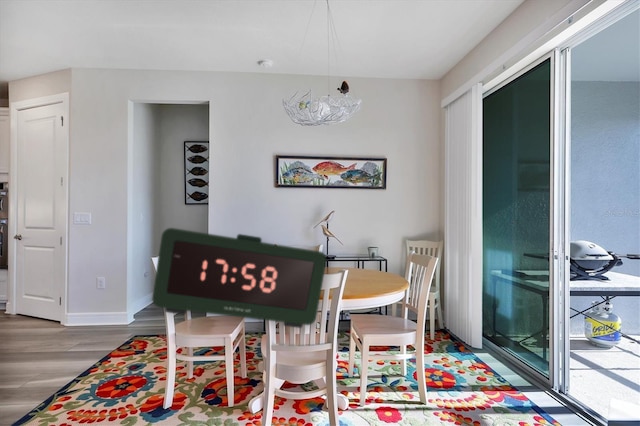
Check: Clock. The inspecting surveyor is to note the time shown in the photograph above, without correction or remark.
17:58
